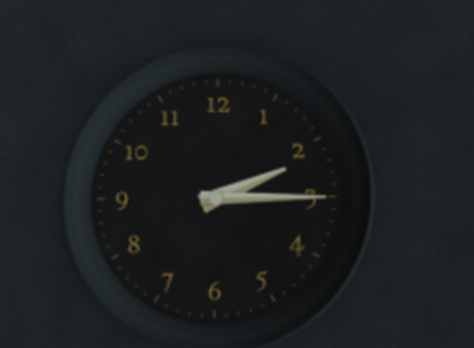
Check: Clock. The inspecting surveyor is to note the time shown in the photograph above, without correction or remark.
2:15
